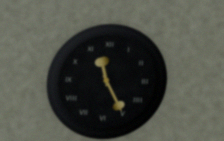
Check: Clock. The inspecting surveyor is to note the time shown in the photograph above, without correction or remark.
11:25
